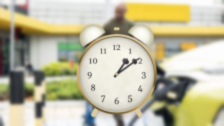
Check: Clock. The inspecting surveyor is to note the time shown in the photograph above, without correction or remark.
1:09
